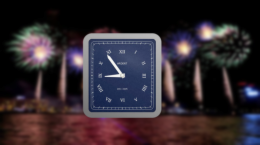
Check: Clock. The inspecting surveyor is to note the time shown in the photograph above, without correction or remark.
8:54
